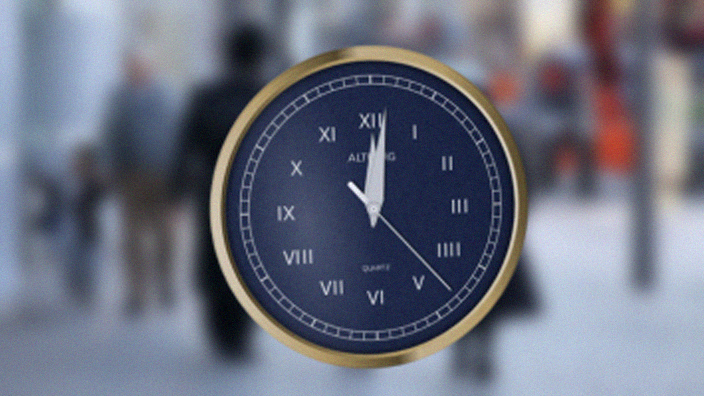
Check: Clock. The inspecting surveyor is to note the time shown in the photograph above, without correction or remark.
12:01:23
